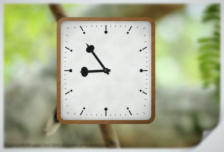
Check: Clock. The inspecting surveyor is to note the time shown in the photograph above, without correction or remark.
8:54
